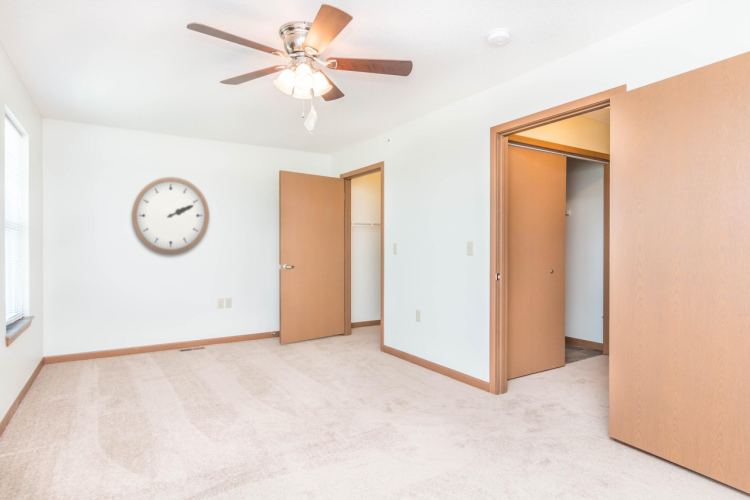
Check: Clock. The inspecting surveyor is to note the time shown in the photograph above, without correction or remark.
2:11
